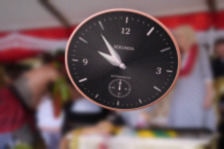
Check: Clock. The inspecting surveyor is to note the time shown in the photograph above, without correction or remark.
9:54
